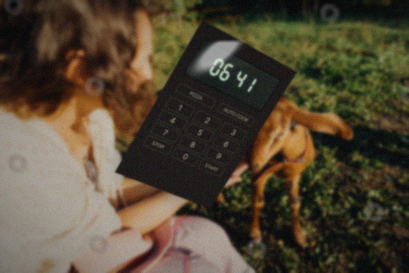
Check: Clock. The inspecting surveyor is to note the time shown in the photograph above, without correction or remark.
6:41
